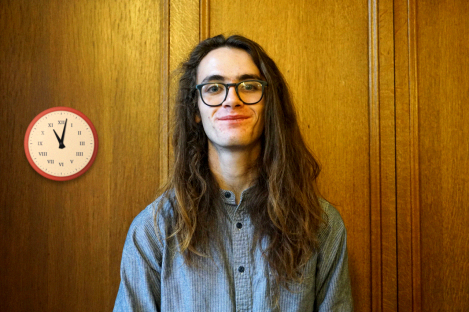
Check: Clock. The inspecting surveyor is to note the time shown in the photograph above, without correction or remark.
11:02
